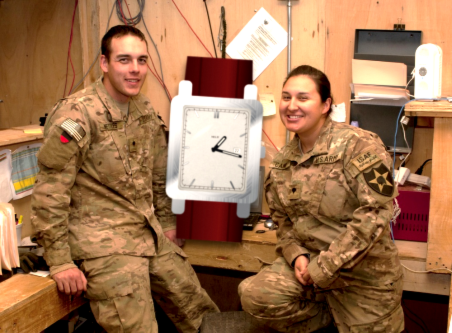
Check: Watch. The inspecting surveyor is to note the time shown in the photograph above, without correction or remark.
1:17
